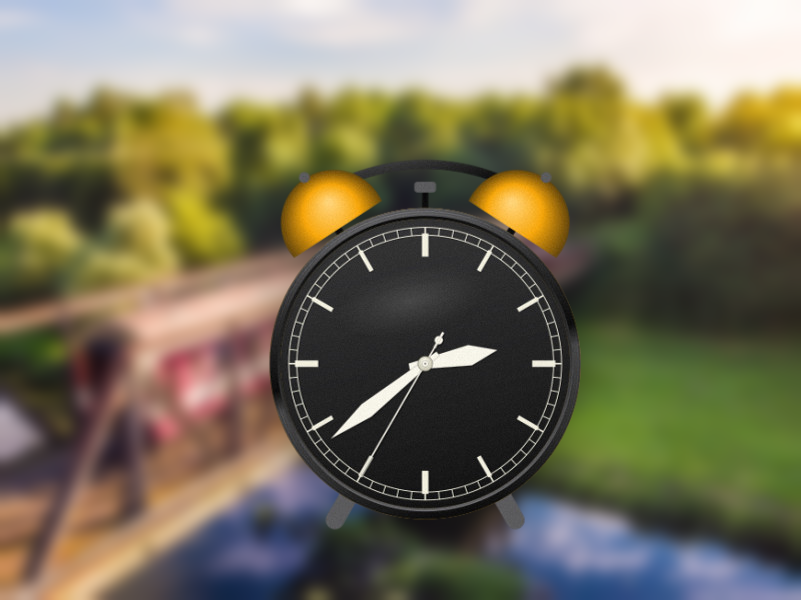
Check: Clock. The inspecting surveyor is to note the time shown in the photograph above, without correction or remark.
2:38:35
